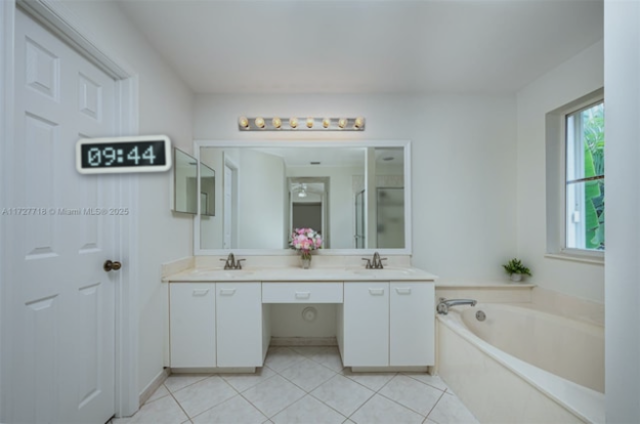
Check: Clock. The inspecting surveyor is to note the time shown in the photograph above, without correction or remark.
9:44
